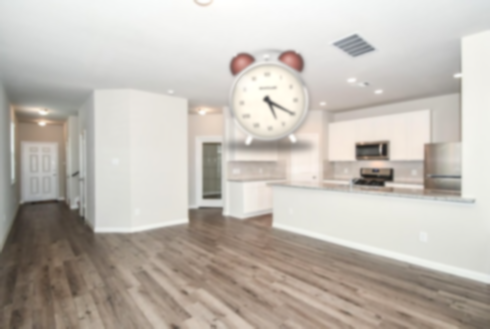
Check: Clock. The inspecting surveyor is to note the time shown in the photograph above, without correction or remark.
5:20
